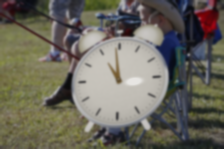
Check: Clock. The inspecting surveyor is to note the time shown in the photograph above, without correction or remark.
10:59
